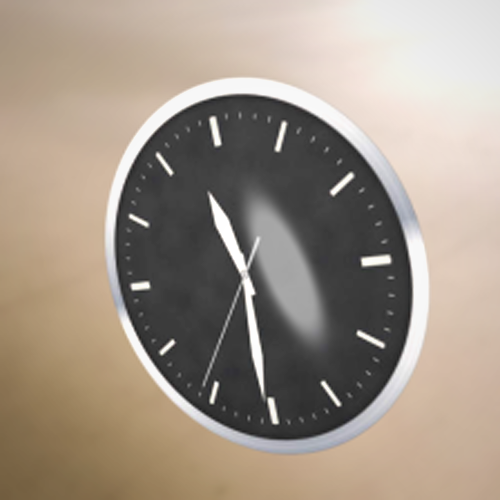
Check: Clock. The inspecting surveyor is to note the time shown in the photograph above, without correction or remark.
11:30:36
